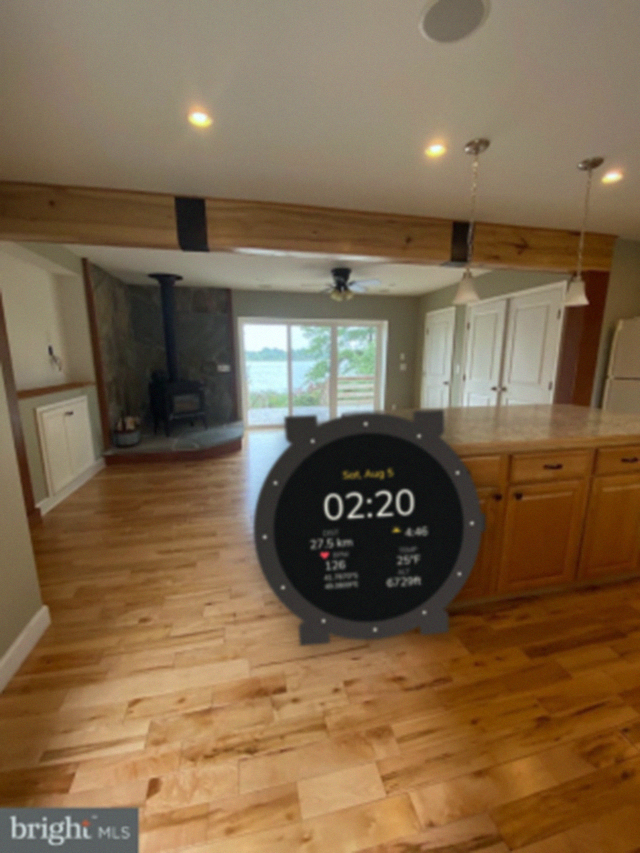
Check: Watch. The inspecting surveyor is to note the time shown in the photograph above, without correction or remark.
2:20
